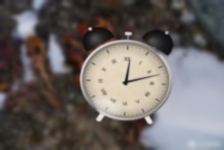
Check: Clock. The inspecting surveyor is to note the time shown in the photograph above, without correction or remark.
12:12
